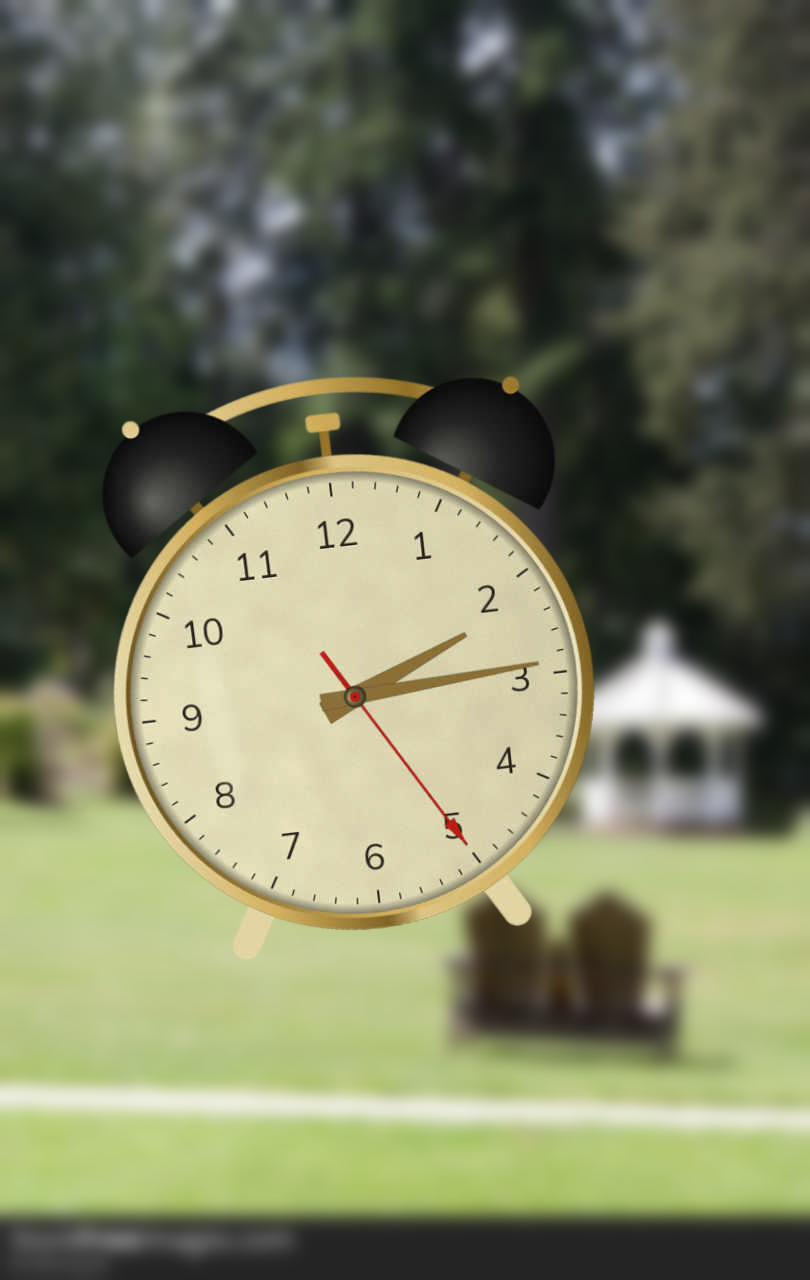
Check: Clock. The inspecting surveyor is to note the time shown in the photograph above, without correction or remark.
2:14:25
